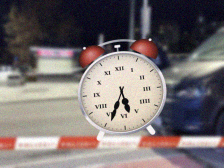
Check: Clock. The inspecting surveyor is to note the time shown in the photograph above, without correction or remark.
5:34
